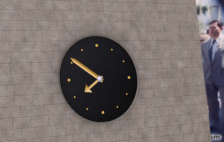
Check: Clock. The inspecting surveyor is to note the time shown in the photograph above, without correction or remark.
7:51
